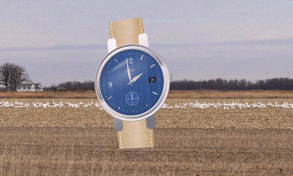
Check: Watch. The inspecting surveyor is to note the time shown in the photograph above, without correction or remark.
1:59
